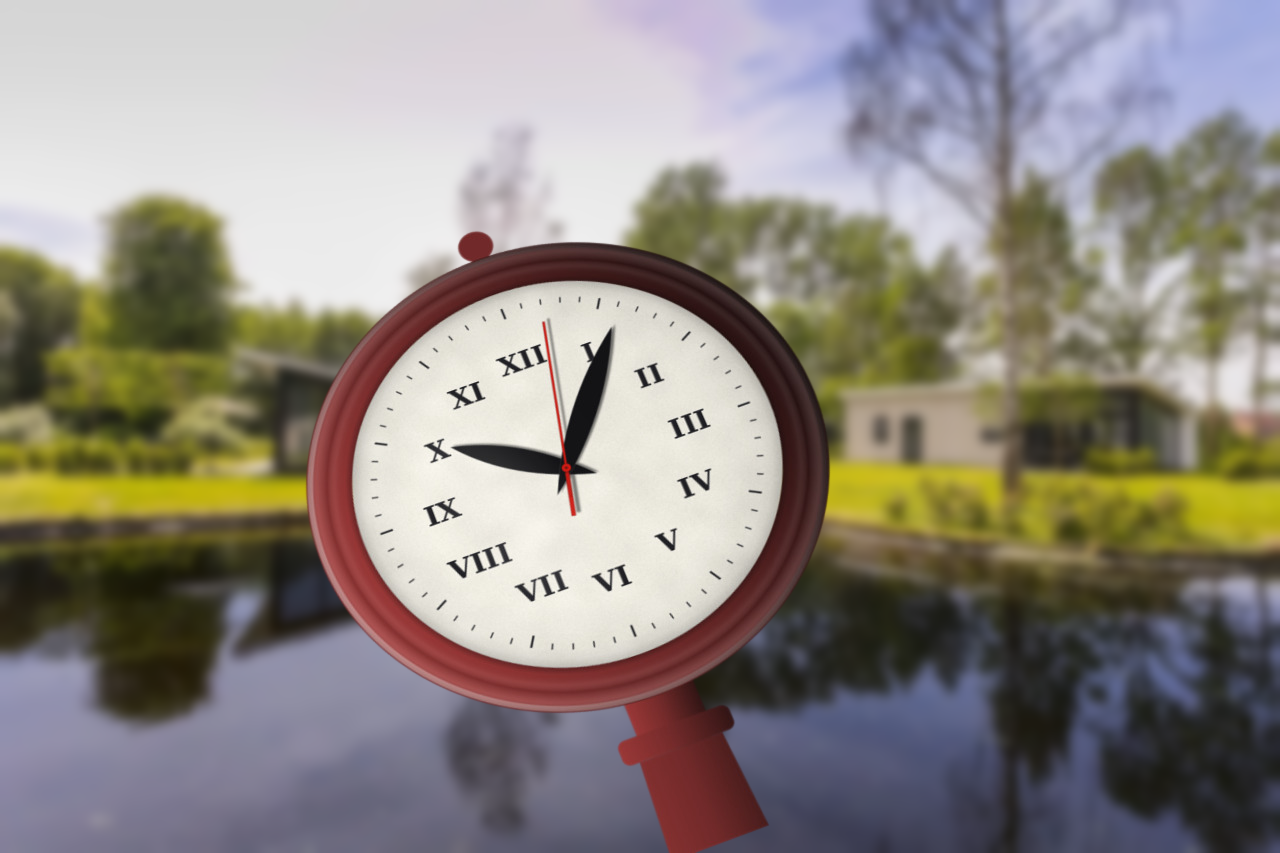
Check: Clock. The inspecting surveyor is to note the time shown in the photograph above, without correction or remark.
10:06:02
